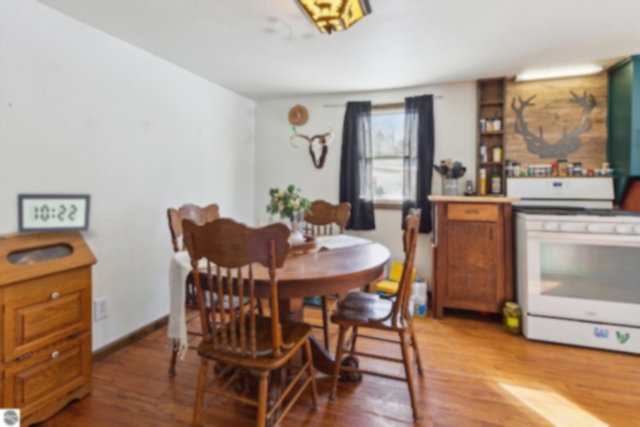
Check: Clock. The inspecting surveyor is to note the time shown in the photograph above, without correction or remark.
10:22
